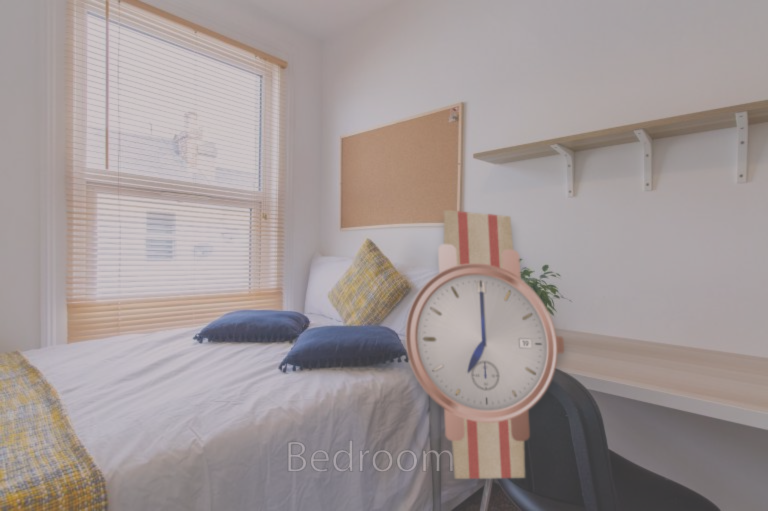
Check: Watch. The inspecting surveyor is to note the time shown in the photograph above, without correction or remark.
7:00
